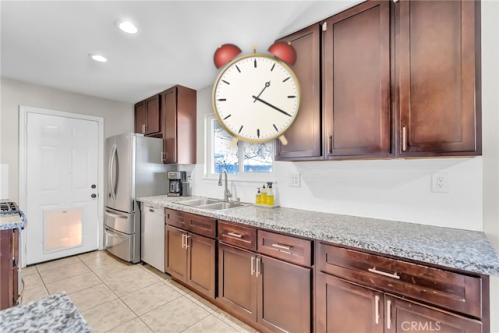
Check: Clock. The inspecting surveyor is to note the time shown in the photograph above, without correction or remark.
1:20
